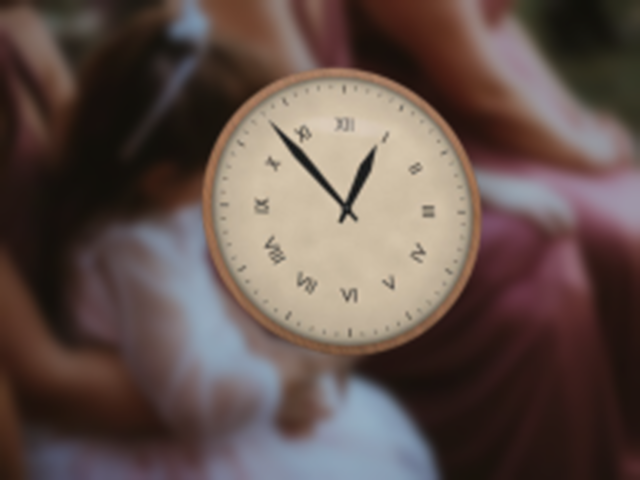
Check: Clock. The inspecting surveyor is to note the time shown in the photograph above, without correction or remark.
12:53
